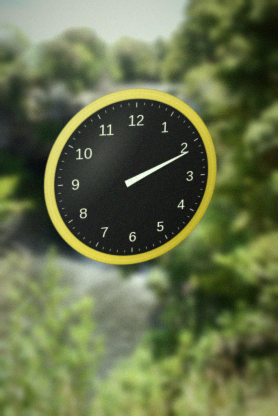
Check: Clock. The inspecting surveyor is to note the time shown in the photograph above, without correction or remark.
2:11
